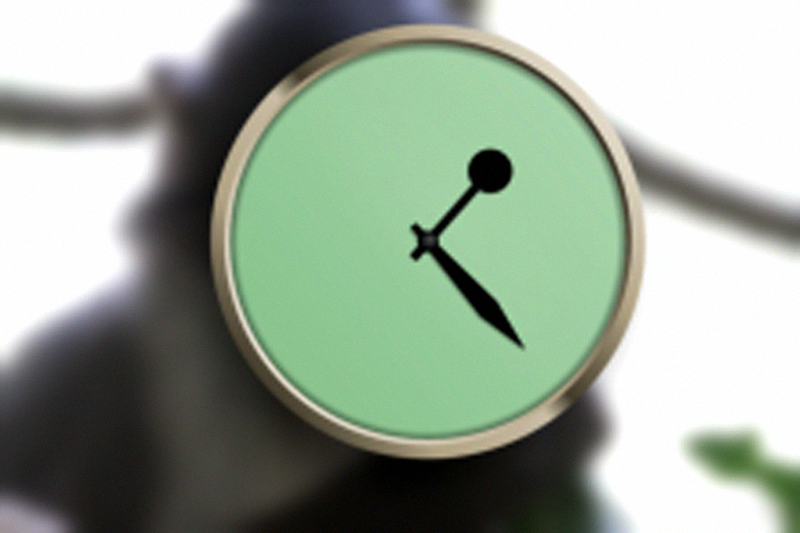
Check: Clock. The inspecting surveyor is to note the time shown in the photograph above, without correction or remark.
1:23
